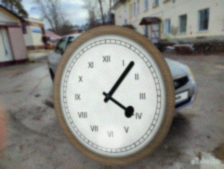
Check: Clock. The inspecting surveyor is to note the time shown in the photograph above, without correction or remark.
4:07
